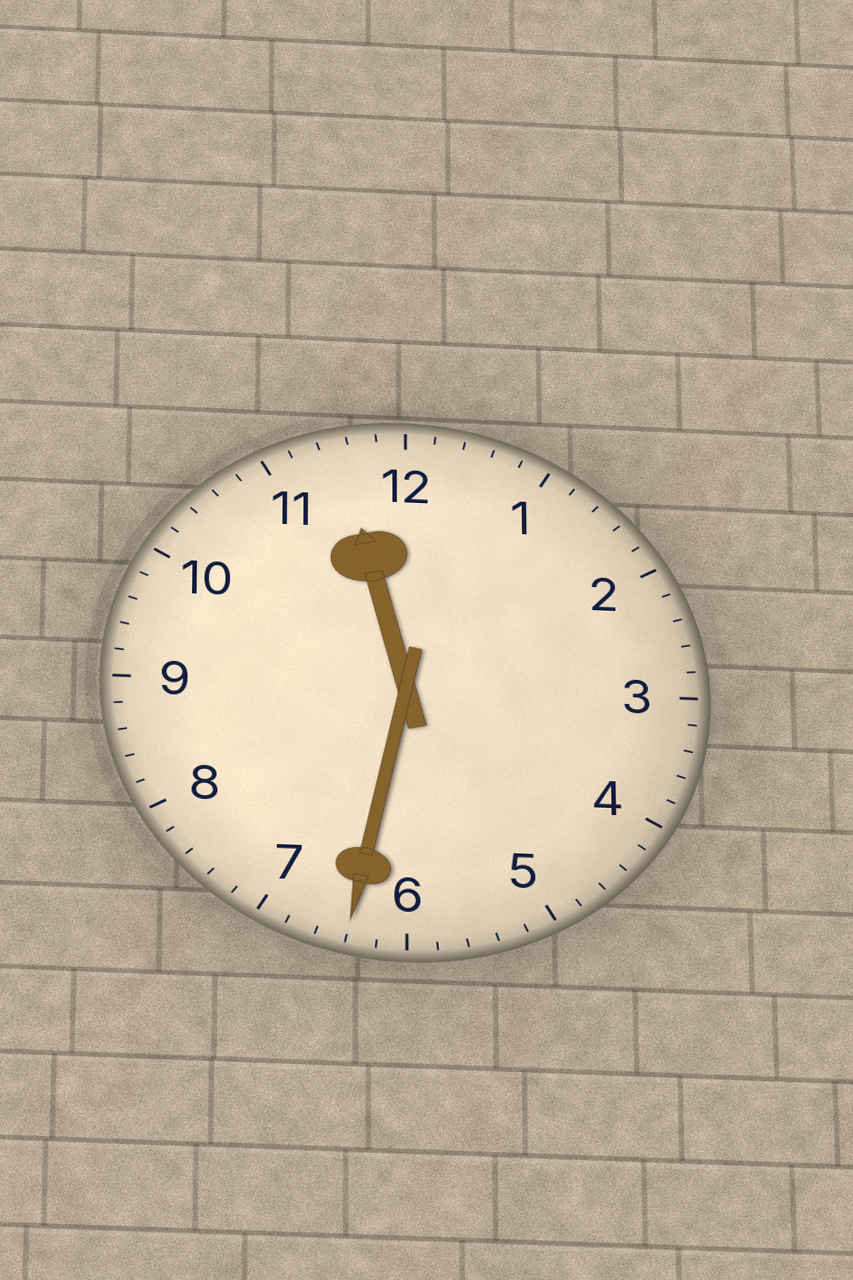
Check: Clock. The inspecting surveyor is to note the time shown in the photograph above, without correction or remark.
11:32
